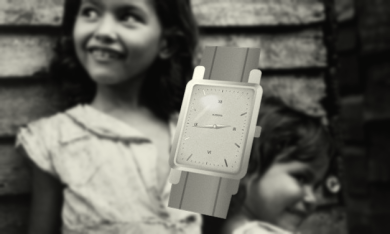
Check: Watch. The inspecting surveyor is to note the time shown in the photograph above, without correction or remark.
2:44
